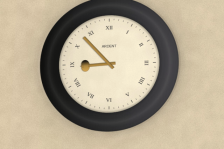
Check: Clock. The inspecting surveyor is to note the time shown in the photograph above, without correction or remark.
8:53
